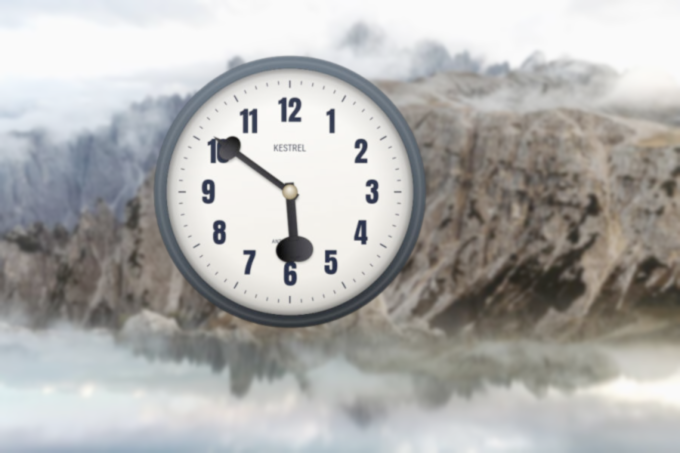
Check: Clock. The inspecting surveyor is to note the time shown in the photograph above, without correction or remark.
5:51
